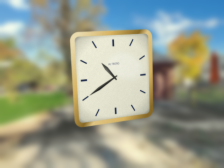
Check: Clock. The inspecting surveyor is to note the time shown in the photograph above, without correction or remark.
10:40
